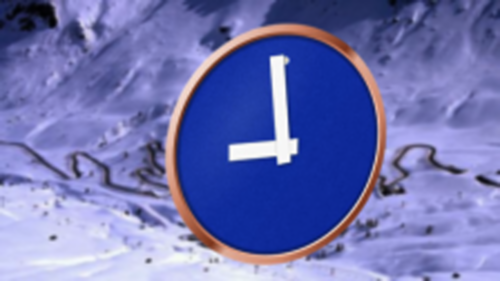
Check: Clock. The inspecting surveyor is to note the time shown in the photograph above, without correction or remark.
8:59
